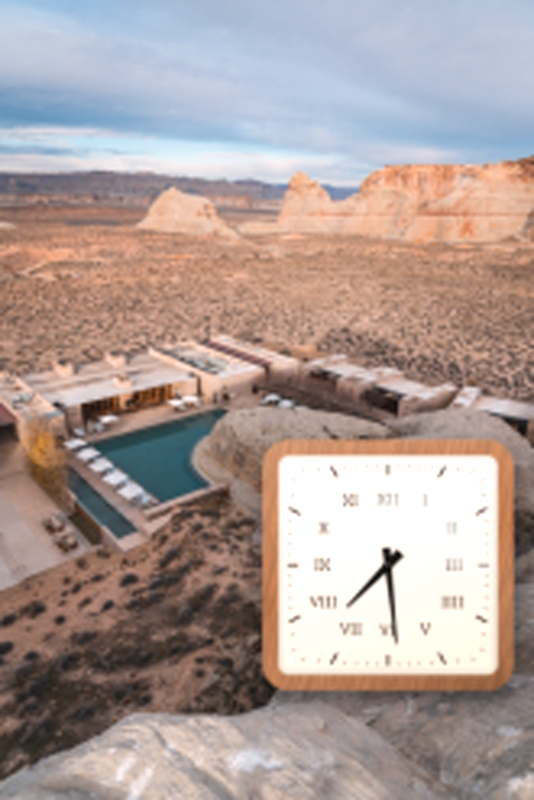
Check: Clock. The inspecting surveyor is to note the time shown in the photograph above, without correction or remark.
7:29
